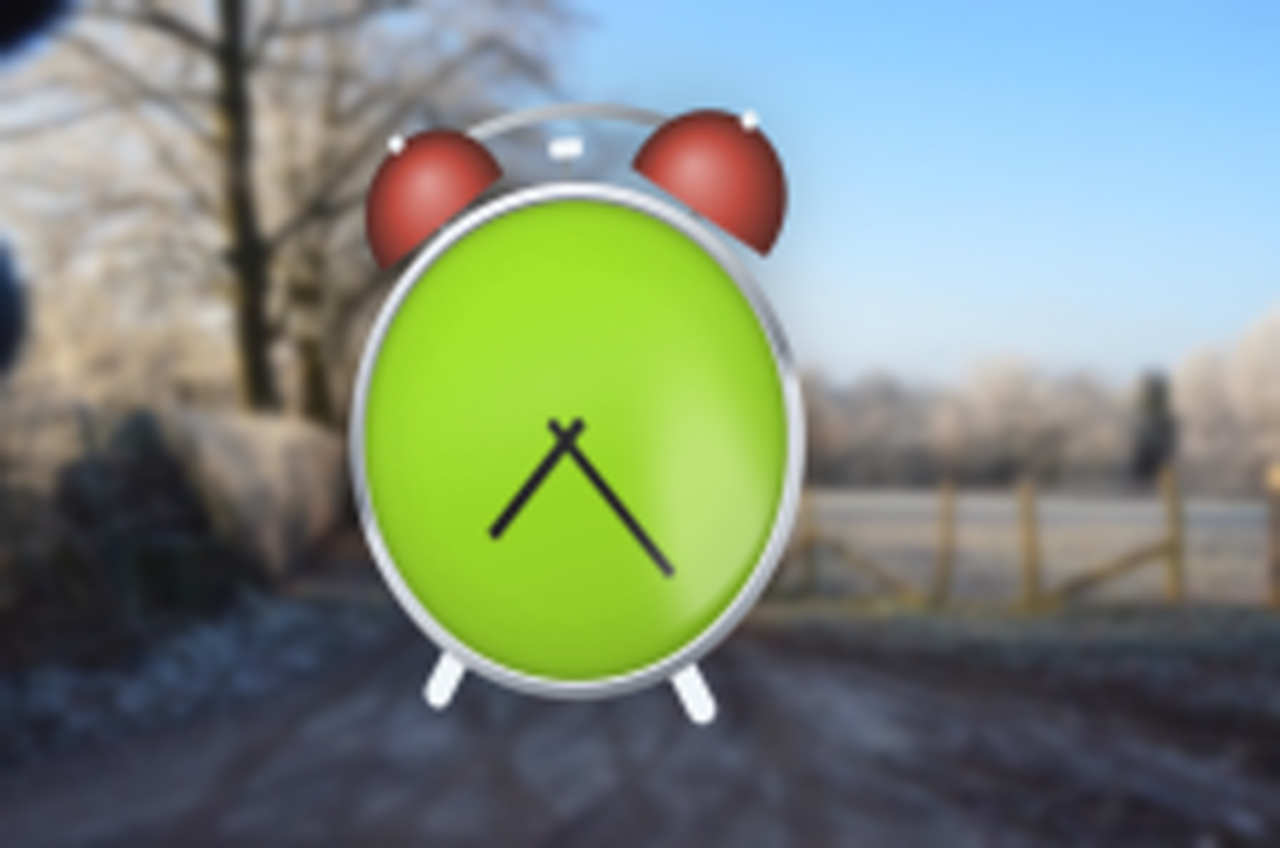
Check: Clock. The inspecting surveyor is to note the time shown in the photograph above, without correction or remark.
7:23
